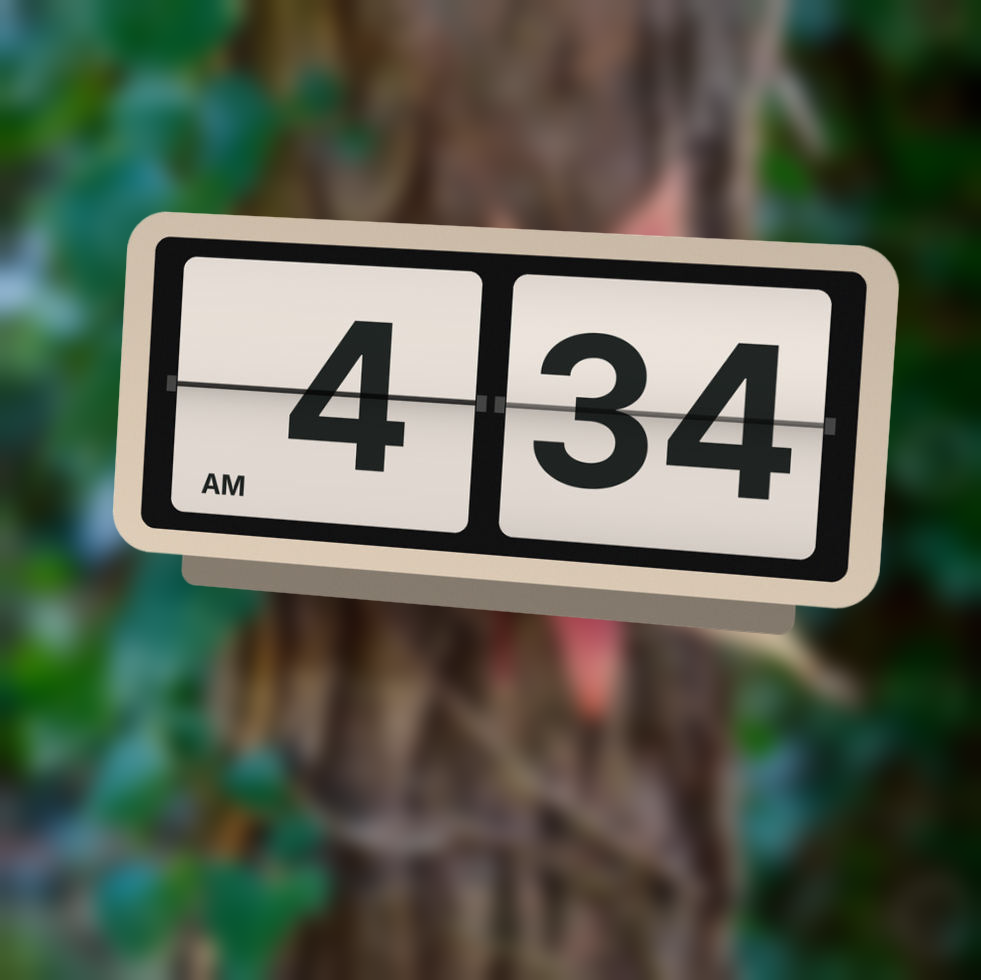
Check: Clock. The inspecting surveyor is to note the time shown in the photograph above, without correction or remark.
4:34
